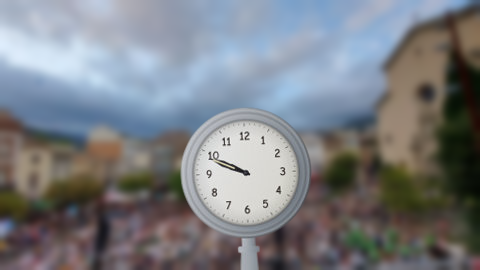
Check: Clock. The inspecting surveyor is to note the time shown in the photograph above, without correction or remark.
9:49
